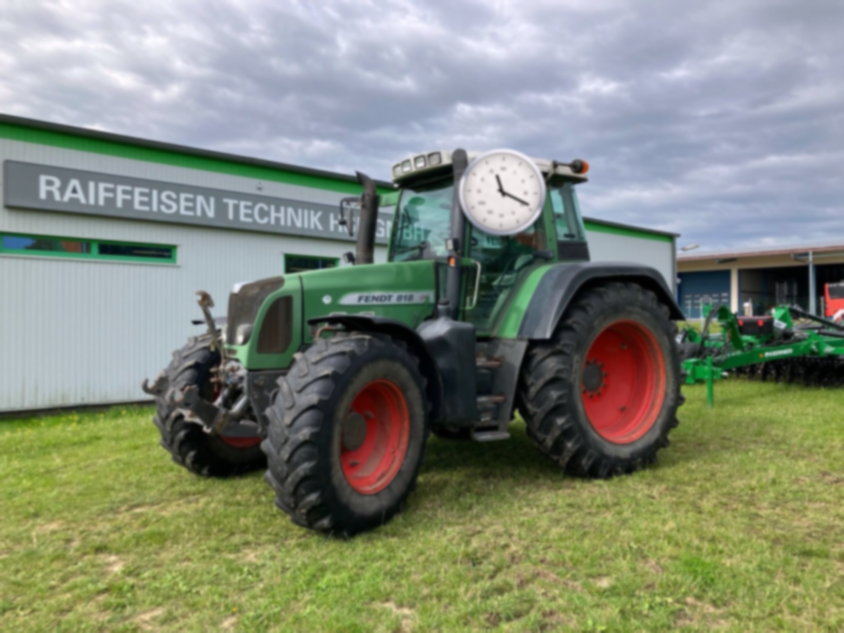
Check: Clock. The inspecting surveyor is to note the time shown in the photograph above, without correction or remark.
11:19
